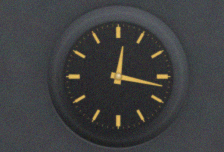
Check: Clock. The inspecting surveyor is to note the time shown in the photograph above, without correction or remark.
12:17
